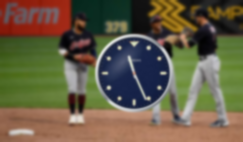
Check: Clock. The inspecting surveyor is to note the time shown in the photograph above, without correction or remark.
11:26
